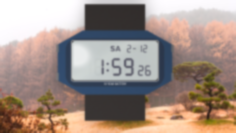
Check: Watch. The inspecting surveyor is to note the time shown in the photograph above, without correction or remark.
1:59:26
